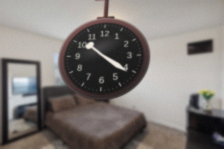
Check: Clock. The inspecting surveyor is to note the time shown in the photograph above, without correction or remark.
10:21
